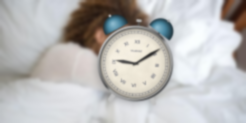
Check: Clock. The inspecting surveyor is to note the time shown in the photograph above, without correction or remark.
9:09
